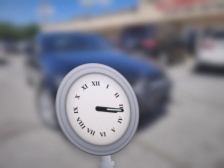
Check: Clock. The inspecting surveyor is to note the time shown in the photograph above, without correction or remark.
3:16
